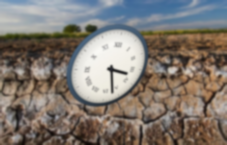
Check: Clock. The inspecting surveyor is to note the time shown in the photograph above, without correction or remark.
3:27
